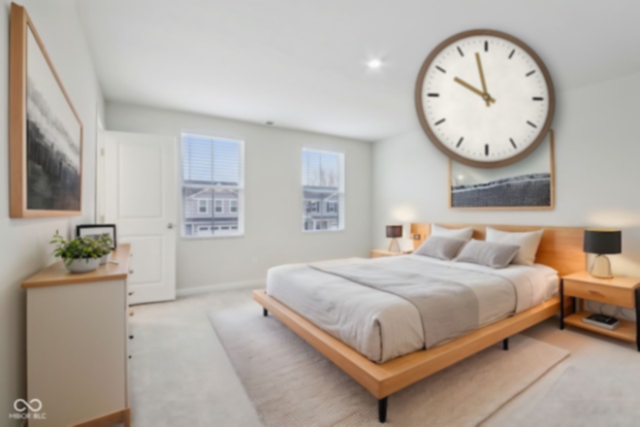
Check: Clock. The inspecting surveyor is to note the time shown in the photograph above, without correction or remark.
9:58
